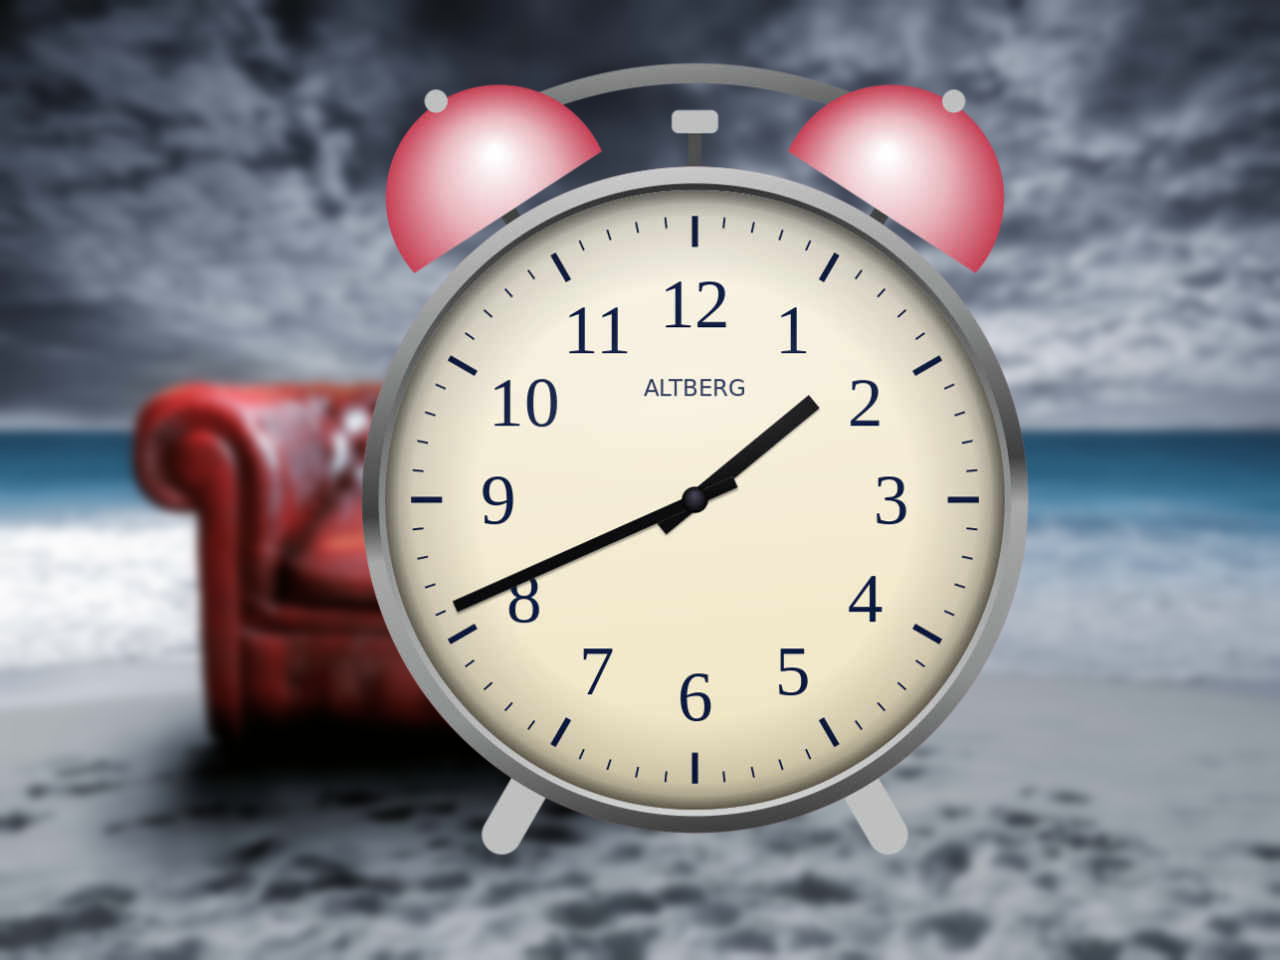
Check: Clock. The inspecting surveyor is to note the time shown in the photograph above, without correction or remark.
1:41
